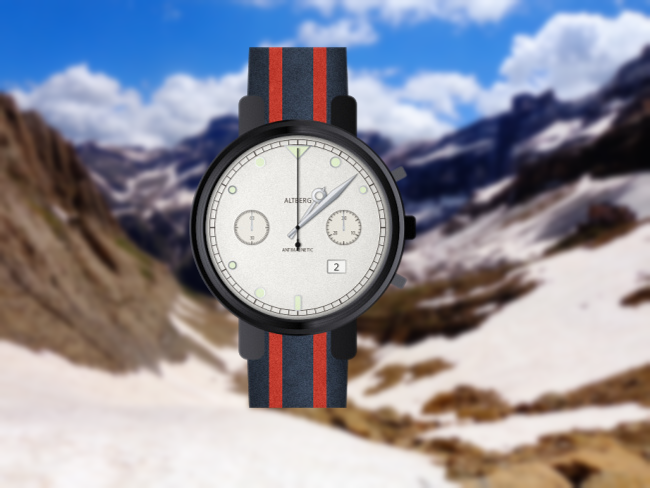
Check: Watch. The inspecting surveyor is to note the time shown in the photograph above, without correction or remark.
1:08
